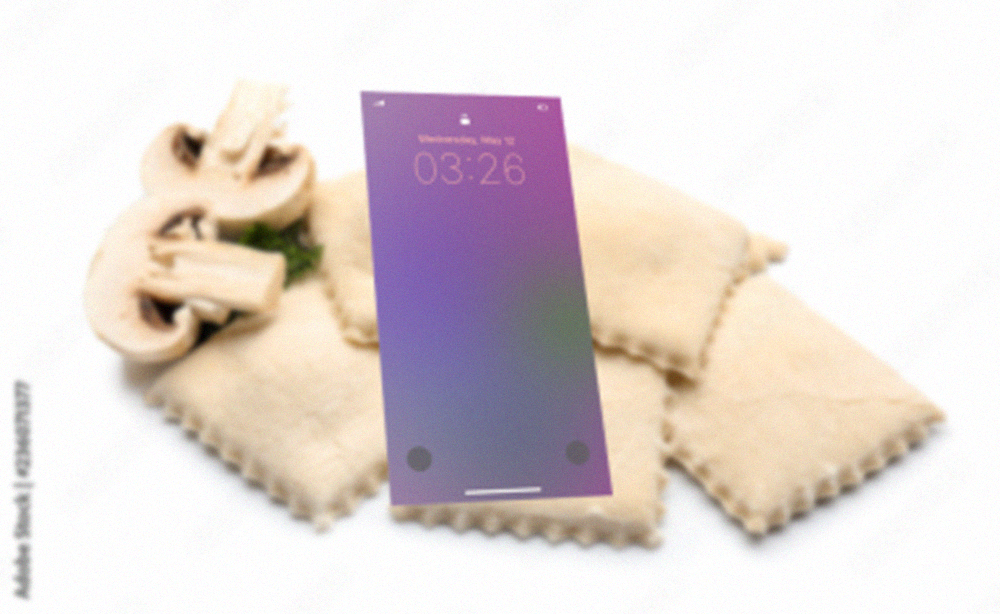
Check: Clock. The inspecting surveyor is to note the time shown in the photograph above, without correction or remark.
3:26
